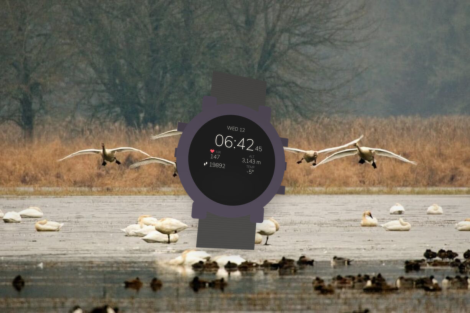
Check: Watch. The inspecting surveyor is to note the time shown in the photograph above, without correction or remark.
6:42
